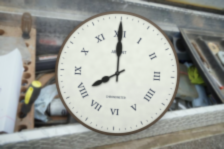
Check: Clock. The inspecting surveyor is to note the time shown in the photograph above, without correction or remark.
8:00
